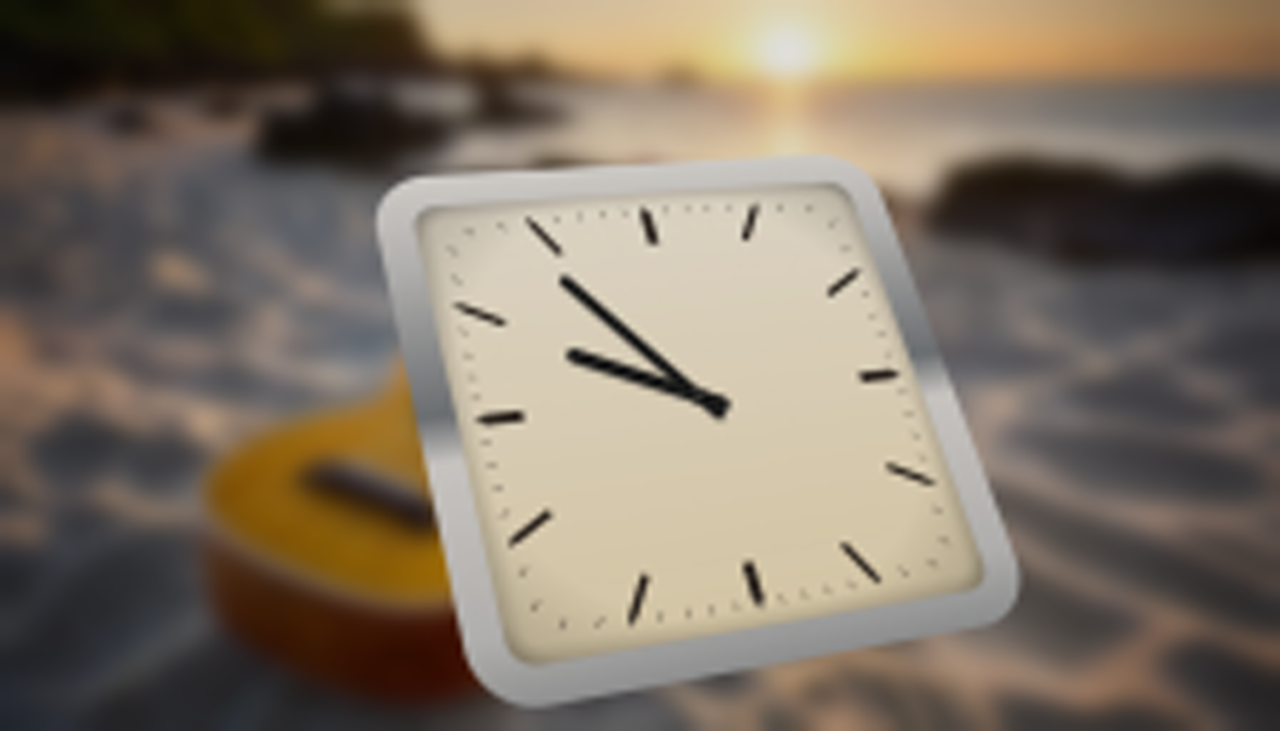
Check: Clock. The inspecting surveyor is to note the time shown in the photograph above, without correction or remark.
9:54
